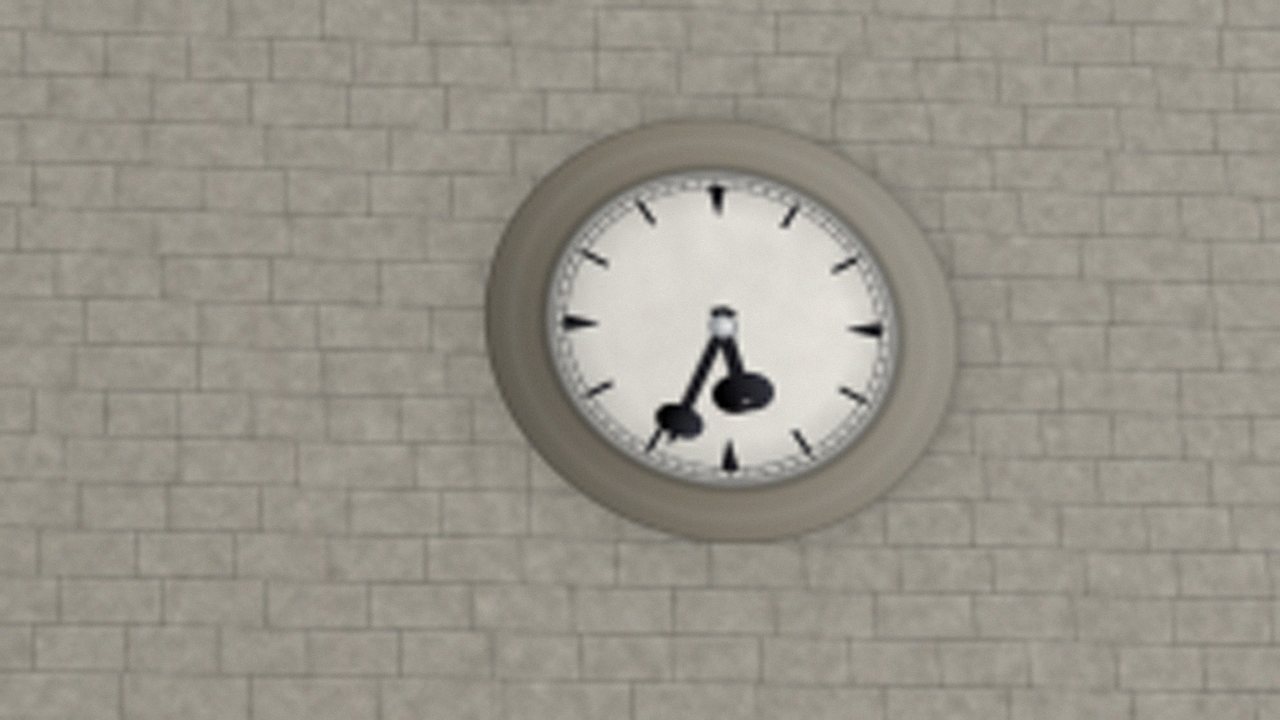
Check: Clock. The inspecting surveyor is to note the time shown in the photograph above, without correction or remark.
5:34
